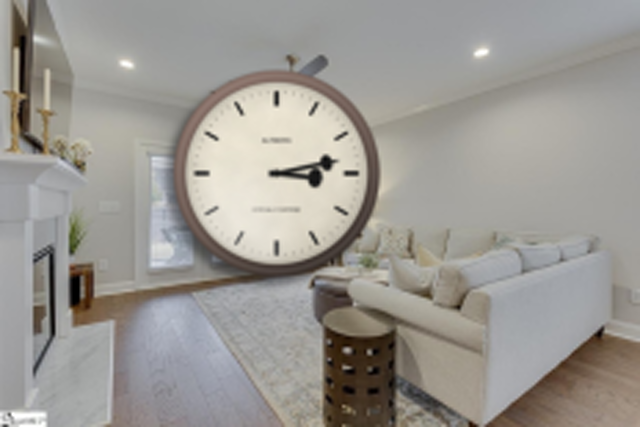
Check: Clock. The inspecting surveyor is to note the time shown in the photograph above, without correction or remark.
3:13
